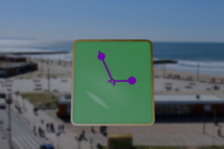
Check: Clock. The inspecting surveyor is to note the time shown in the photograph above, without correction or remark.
2:56
